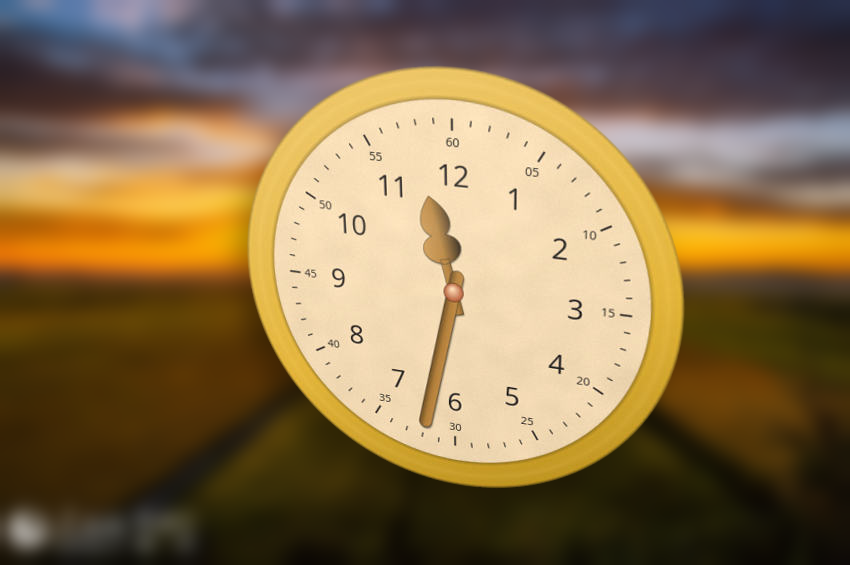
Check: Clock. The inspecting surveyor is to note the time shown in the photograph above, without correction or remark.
11:32
